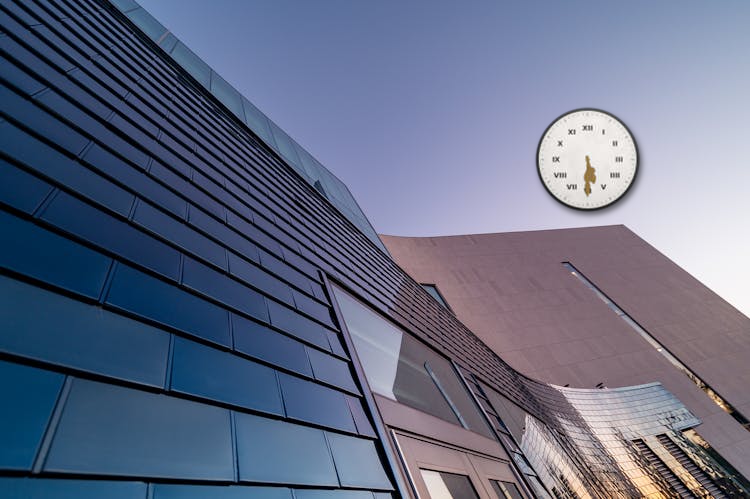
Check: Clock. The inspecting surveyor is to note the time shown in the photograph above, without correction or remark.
5:30
